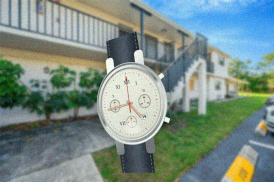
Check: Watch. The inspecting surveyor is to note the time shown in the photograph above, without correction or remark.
4:44
